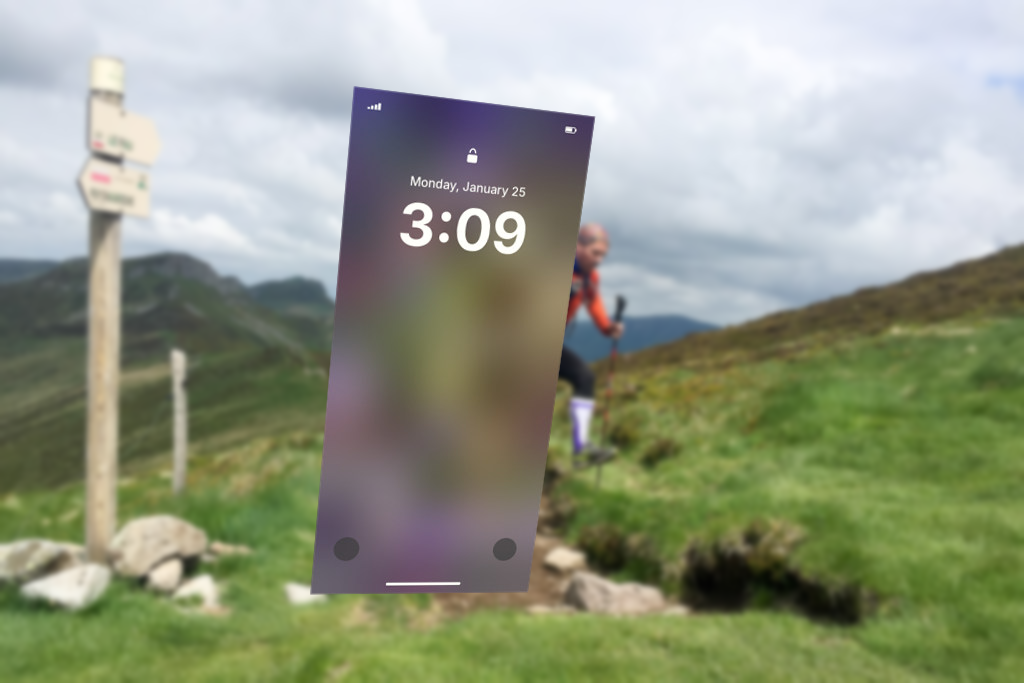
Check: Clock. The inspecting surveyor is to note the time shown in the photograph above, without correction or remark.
3:09
